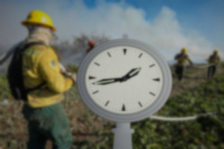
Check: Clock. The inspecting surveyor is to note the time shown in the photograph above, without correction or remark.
1:43
